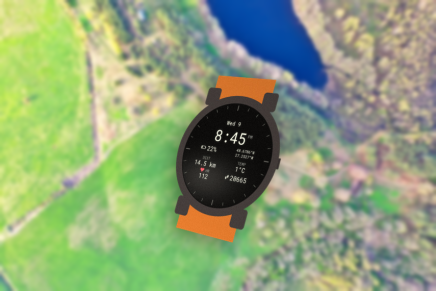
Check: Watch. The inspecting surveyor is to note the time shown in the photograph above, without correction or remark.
8:45
